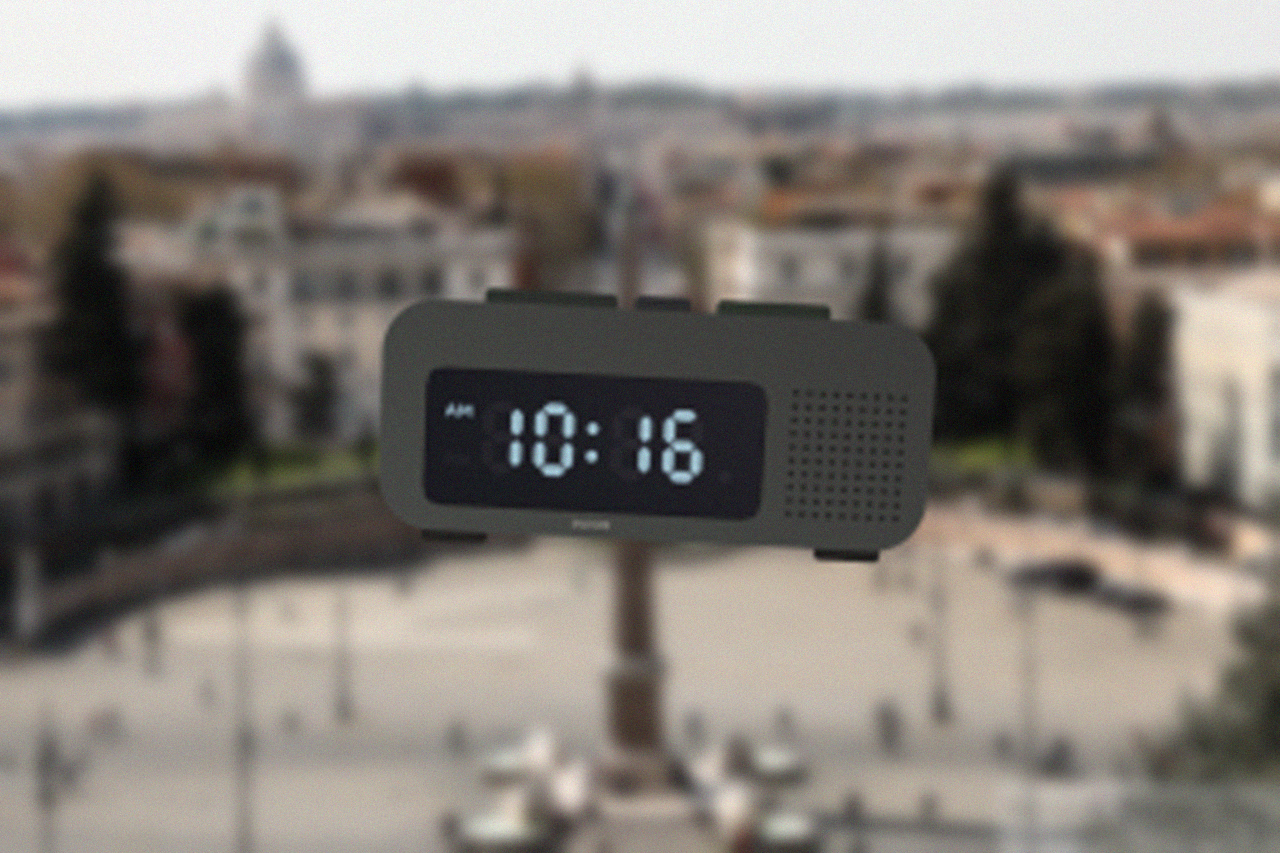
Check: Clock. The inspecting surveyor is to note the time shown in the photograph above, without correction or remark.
10:16
